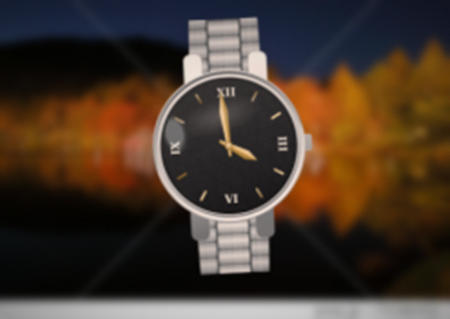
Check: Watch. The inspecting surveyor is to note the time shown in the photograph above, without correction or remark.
3:59
